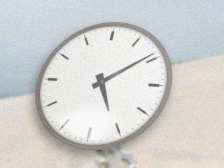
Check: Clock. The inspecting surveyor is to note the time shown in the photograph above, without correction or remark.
5:09
